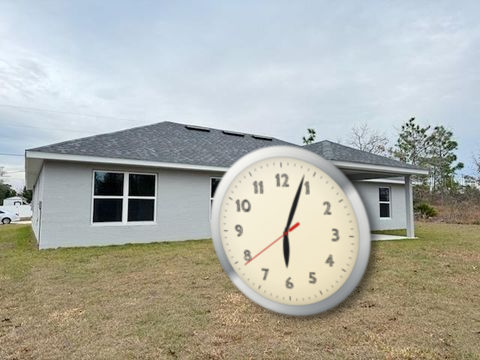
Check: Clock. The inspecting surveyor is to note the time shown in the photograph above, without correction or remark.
6:03:39
